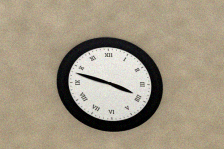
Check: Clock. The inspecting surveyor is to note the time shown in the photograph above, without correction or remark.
3:48
